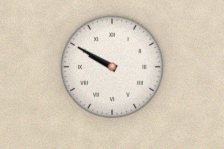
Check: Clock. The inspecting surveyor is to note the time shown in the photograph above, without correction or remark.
9:50
